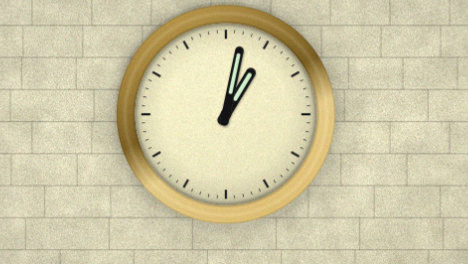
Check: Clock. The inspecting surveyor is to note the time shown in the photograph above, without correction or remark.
1:02
